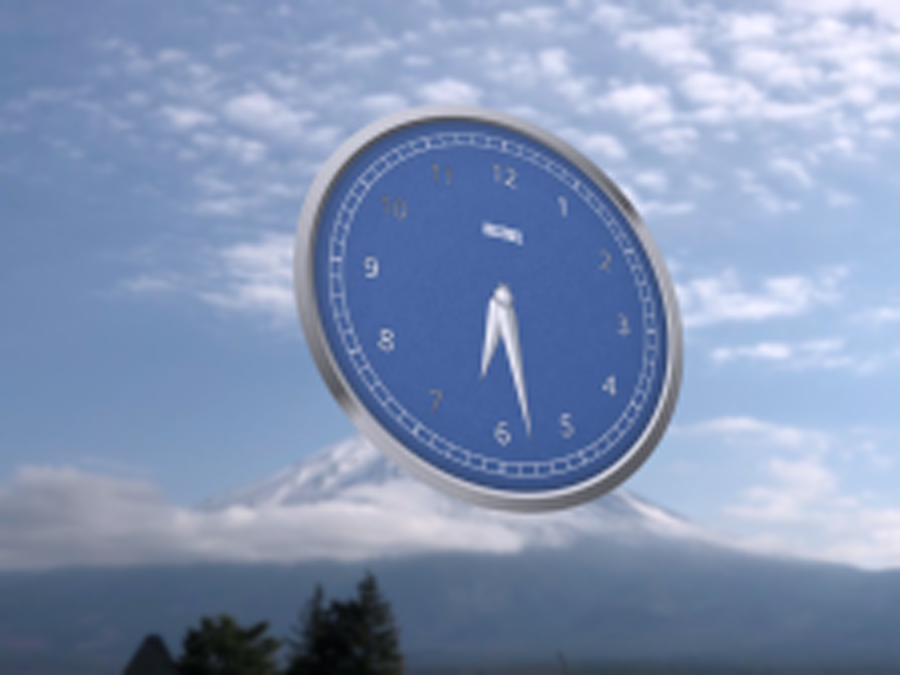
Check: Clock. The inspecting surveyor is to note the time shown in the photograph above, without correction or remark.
6:28
